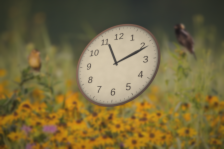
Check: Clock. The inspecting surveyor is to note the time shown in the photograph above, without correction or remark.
11:11
